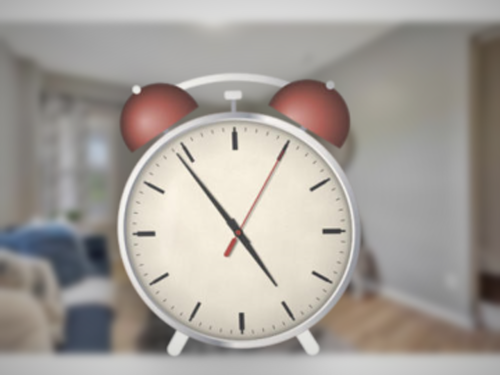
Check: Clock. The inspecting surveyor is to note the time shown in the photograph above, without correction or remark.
4:54:05
